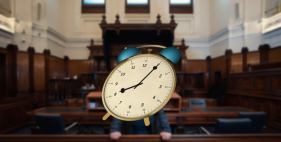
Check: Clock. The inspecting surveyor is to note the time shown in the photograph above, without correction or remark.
8:05
